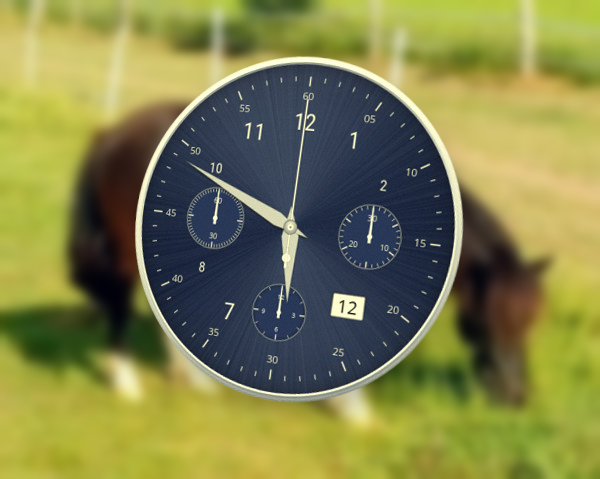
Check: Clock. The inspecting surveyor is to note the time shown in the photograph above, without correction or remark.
5:49
